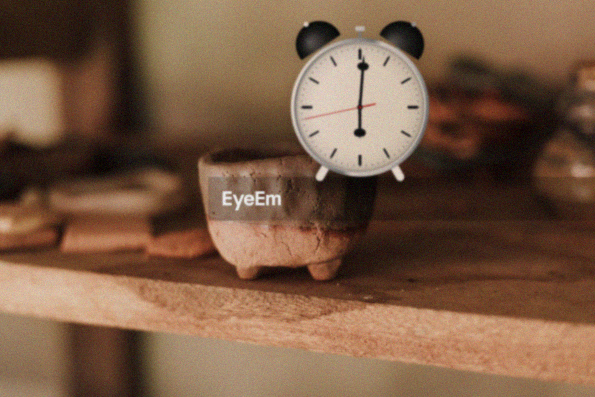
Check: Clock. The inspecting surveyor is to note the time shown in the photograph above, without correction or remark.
6:00:43
